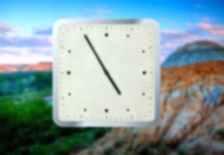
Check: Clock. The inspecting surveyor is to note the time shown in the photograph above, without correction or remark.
4:55
